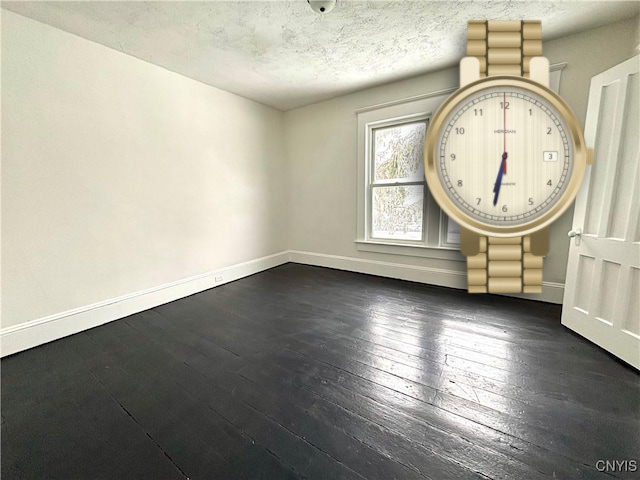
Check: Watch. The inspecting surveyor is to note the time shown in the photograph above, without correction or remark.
6:32:00
